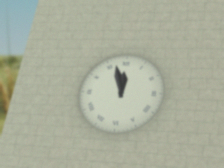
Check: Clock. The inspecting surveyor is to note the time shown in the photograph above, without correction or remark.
11:57
